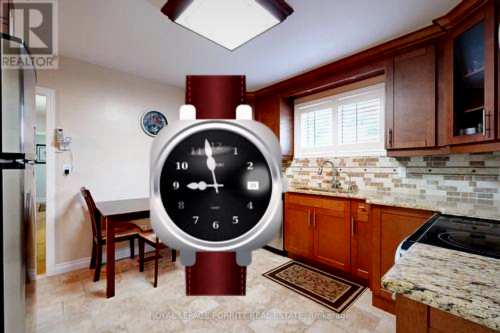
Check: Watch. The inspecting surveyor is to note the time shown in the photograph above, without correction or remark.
8:58
